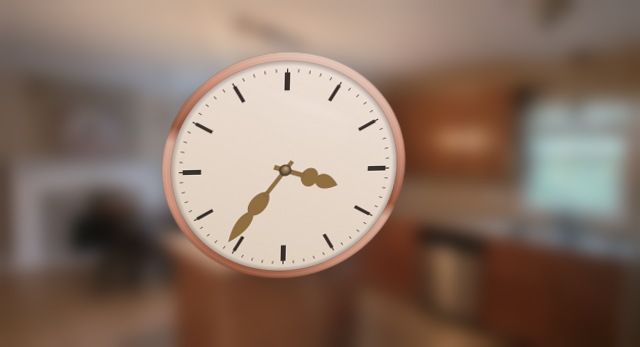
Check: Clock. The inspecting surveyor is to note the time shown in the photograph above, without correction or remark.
3:36
